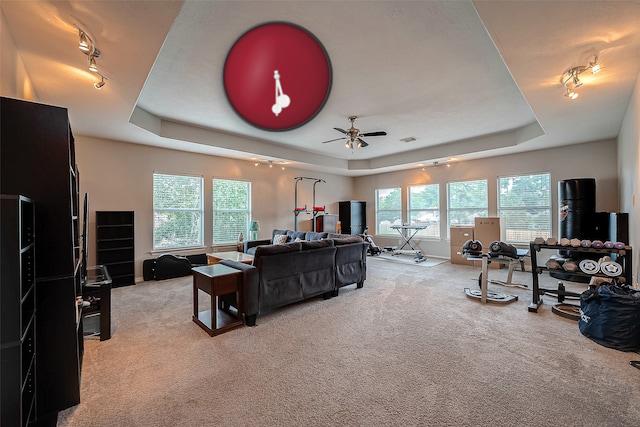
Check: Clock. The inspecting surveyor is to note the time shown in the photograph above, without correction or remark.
5:30
